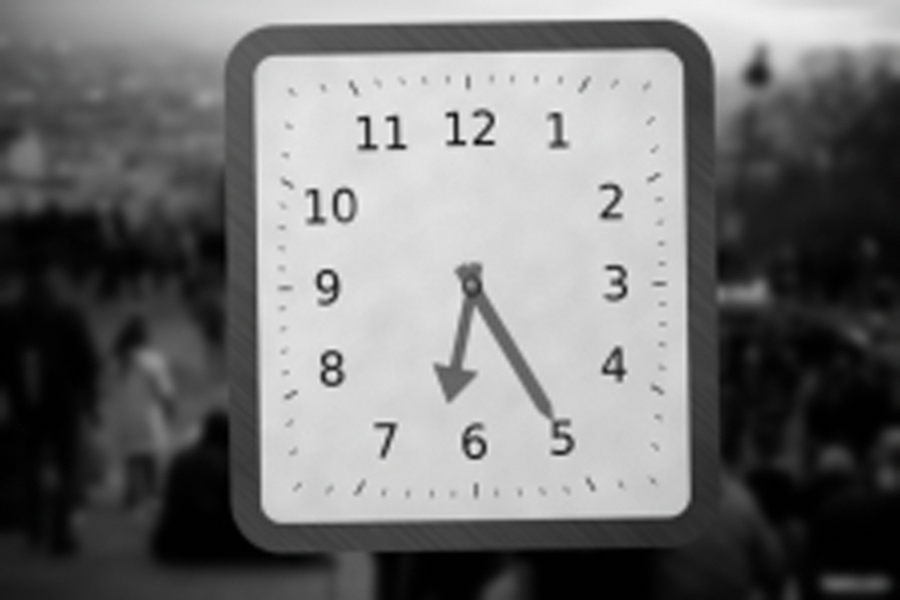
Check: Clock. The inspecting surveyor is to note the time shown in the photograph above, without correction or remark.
6:25
